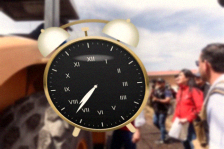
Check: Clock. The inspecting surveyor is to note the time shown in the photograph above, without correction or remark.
7:37
